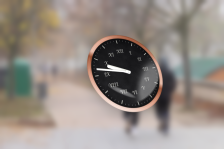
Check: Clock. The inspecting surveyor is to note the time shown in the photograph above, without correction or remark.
9:47
